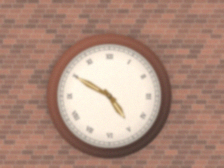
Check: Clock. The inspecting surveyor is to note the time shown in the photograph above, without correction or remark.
4:50
